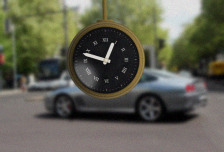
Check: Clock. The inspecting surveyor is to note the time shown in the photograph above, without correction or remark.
12:48
